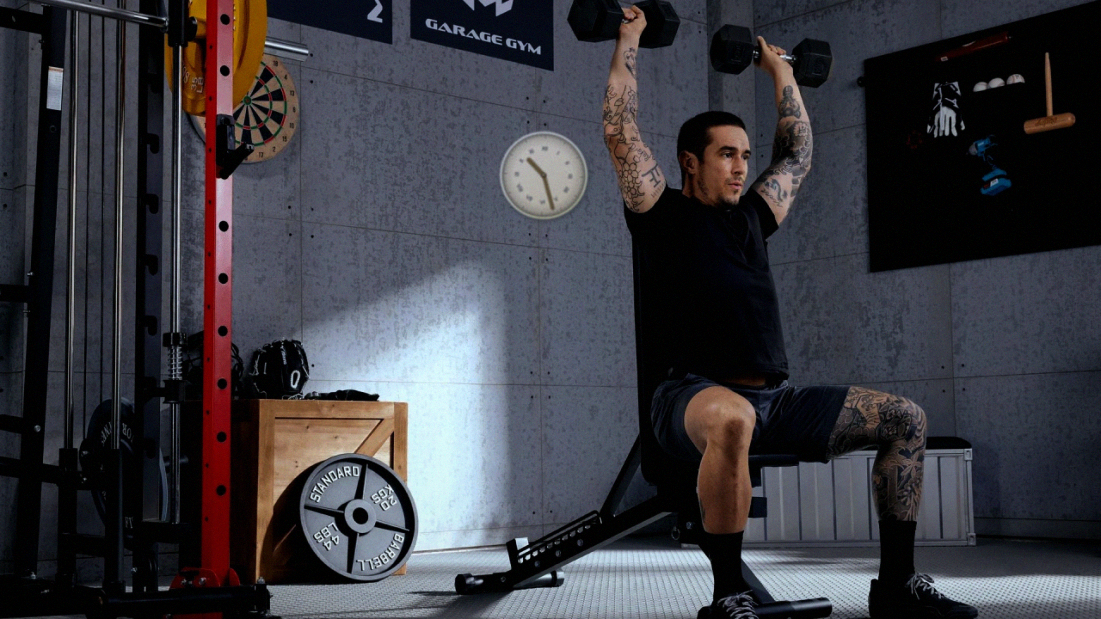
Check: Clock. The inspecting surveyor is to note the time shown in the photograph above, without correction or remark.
10:27
